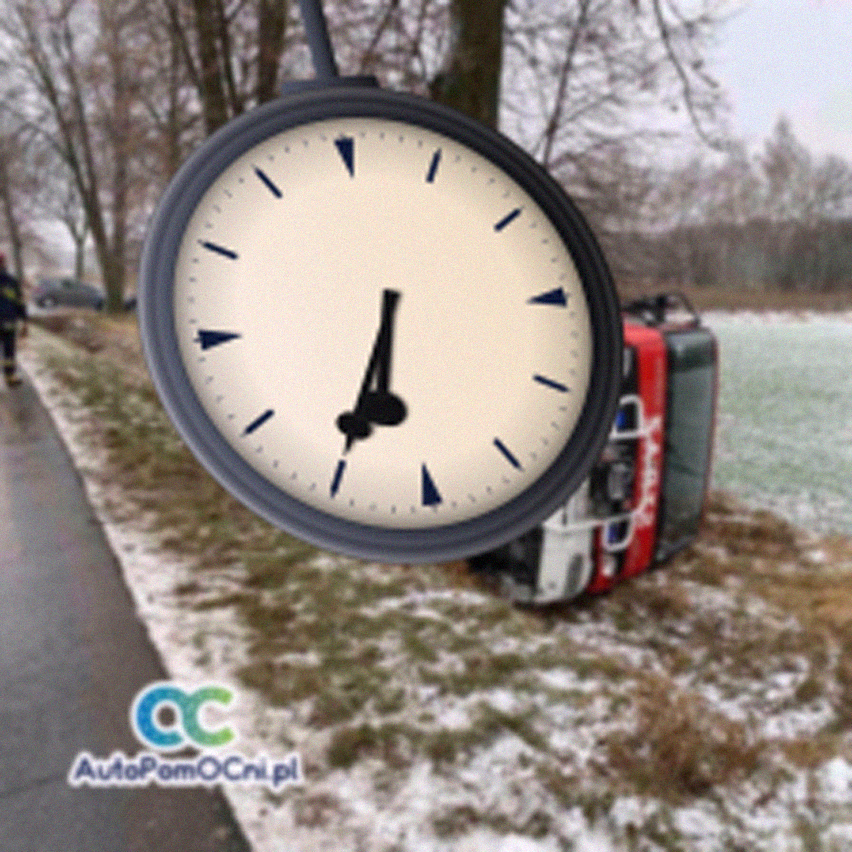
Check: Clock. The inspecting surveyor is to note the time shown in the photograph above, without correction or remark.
6:35
